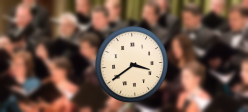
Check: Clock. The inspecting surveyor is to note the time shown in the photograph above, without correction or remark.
3:40
